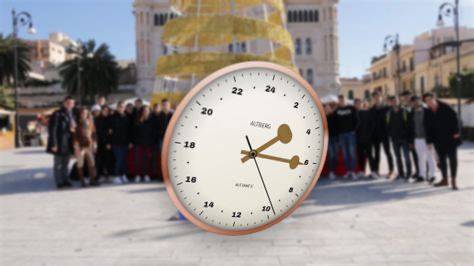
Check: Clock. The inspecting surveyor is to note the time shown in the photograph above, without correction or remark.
3:15:24
